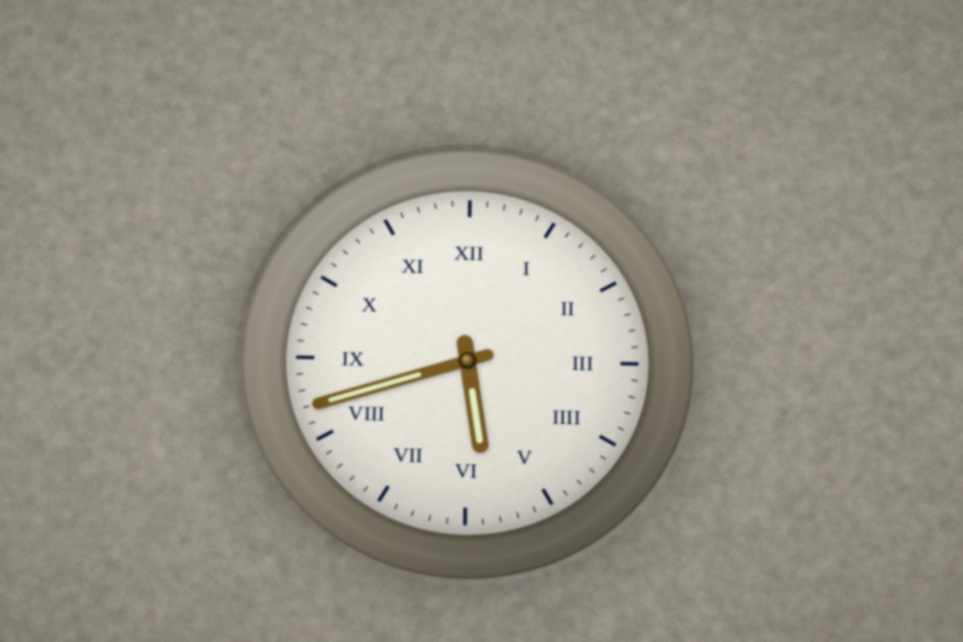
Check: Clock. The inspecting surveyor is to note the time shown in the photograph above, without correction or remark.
5:42
